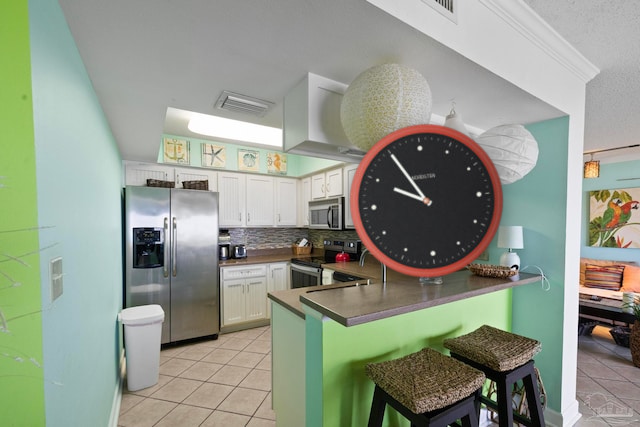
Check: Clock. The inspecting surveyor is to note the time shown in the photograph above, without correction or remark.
9:55
